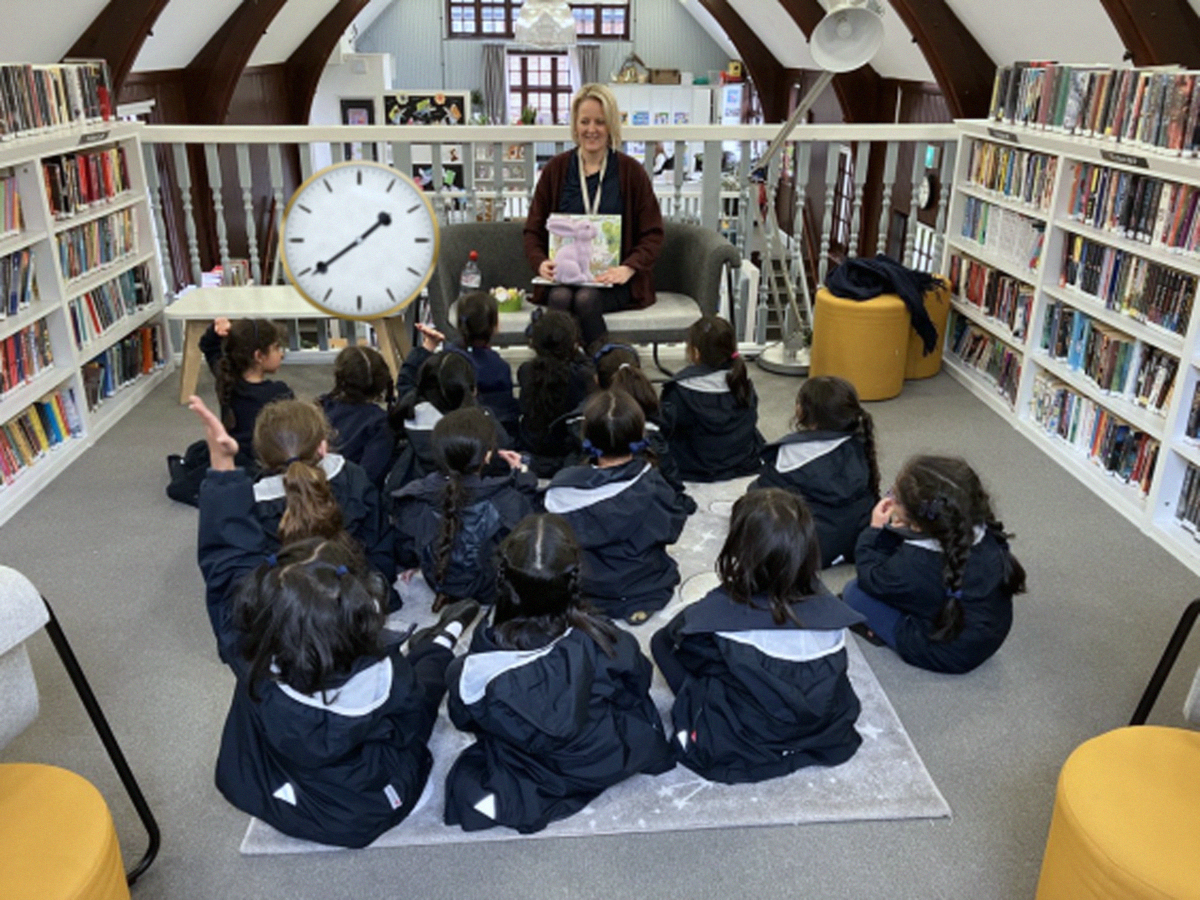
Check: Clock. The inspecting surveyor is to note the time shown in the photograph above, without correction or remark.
1:39
